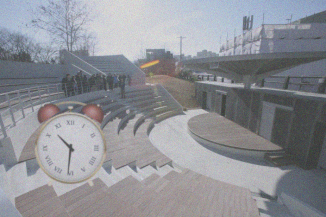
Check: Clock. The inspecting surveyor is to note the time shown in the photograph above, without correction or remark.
10:31
